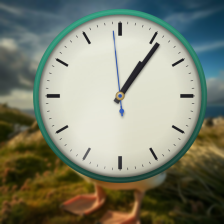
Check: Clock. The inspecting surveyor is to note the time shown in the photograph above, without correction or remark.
1:05:59
